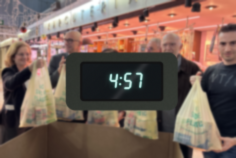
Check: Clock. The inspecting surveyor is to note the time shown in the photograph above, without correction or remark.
4:57
